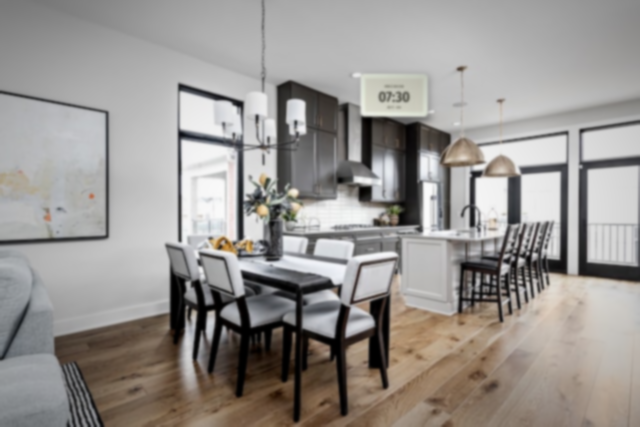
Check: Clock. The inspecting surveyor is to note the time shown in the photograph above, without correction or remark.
7:30
